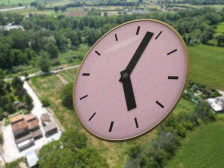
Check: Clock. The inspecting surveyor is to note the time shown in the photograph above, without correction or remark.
5:03
